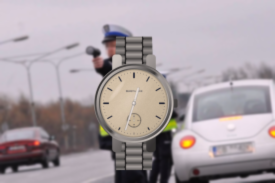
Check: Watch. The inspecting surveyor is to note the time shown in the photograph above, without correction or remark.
12:33
